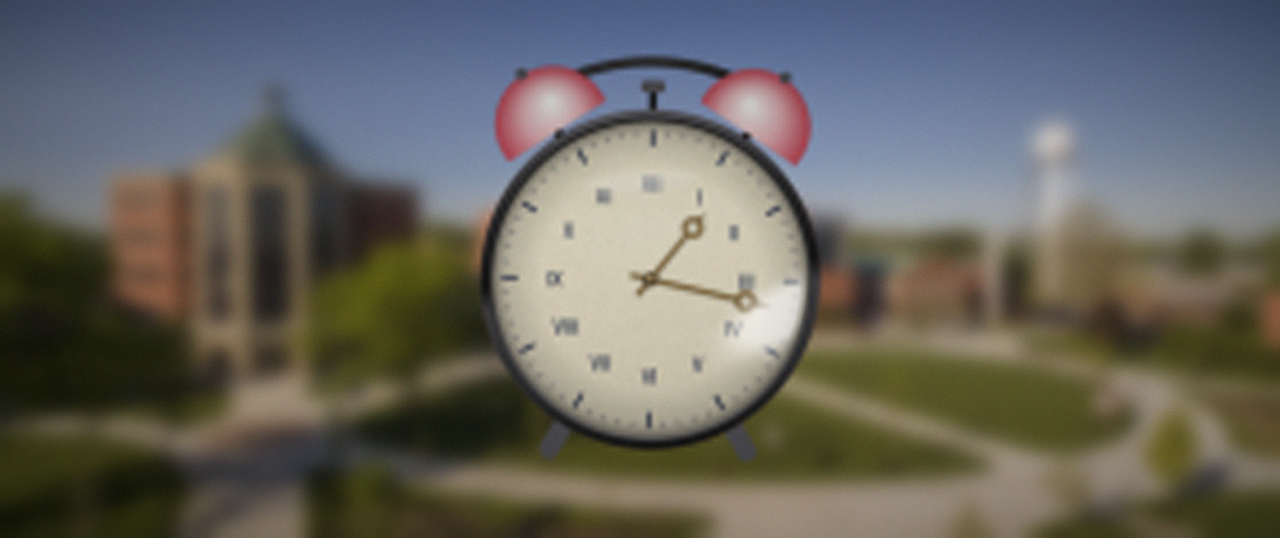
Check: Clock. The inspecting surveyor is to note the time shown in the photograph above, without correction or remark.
1:17
